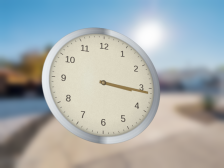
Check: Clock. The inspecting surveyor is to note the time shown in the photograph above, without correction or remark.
3:16
